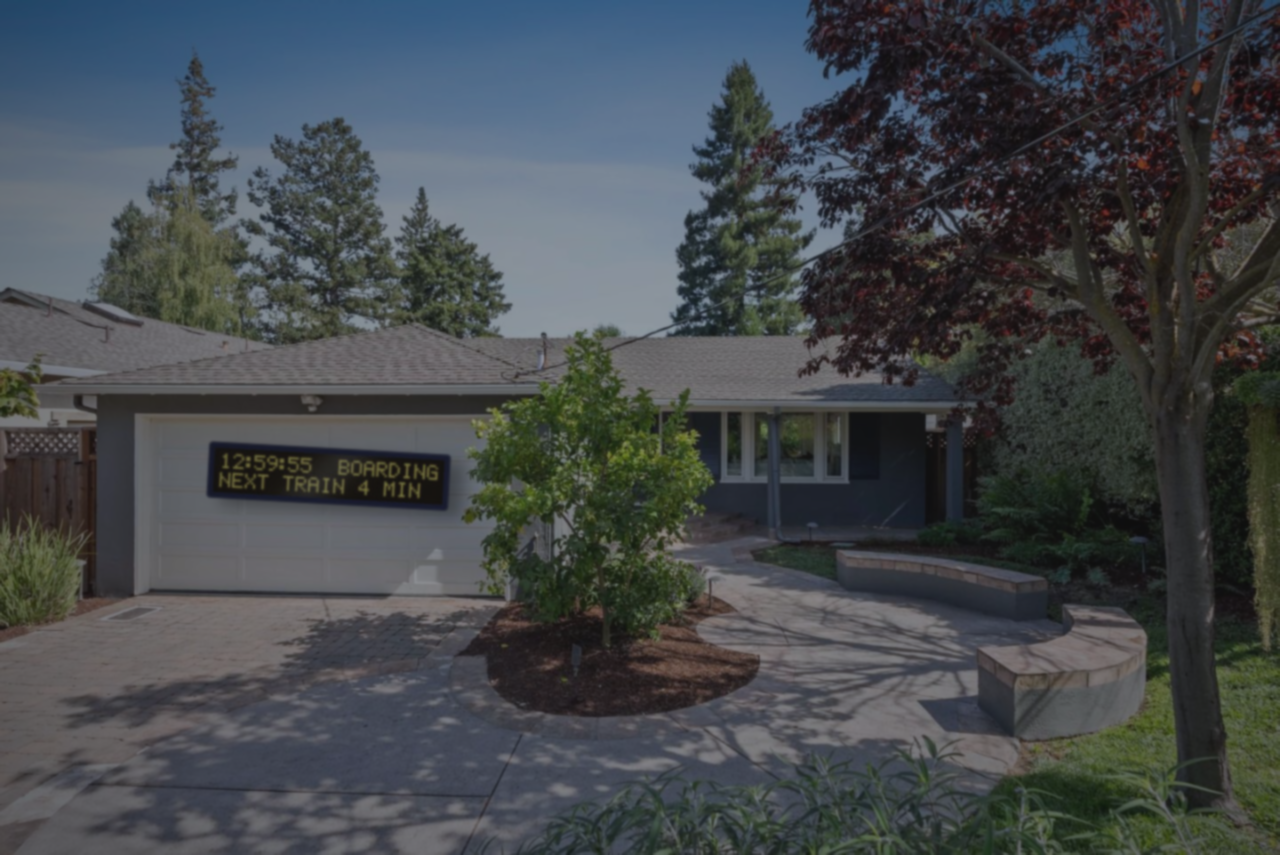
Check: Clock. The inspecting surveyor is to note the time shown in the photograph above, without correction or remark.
12:59:55
